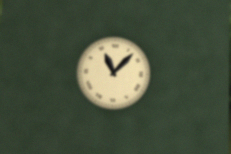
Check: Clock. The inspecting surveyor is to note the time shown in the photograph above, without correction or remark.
11:07
